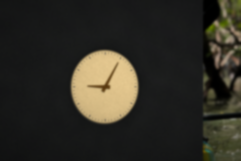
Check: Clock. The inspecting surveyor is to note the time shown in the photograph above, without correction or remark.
9:05
